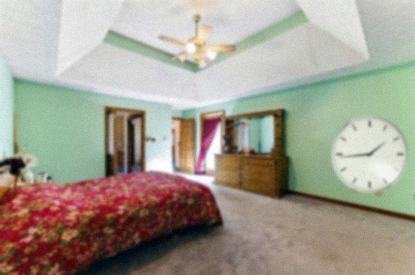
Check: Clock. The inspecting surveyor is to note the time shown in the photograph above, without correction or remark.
1:44
